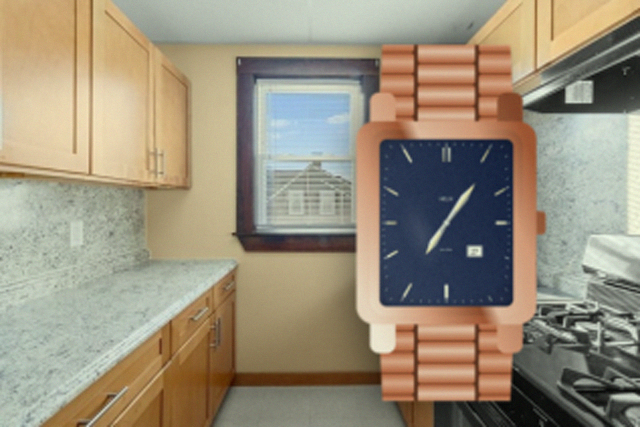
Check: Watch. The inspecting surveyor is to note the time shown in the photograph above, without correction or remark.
7:06
